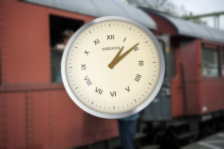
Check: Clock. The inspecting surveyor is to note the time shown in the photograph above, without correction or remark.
1:09
